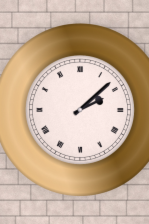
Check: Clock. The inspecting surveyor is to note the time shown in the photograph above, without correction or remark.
2:08
